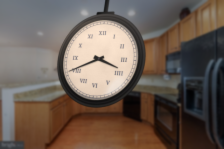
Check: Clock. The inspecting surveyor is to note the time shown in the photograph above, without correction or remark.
3:41
